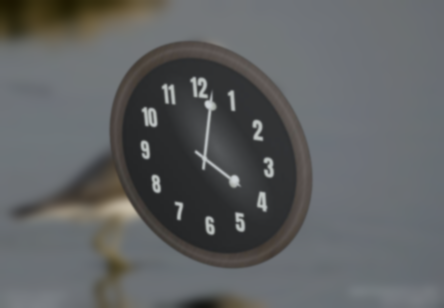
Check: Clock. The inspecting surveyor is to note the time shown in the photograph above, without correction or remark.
4:02
